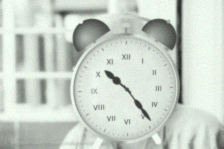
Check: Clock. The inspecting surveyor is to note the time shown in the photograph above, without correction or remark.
10:24
